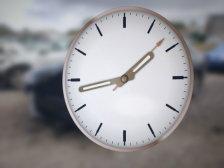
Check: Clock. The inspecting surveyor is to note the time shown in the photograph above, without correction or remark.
1:43:08
